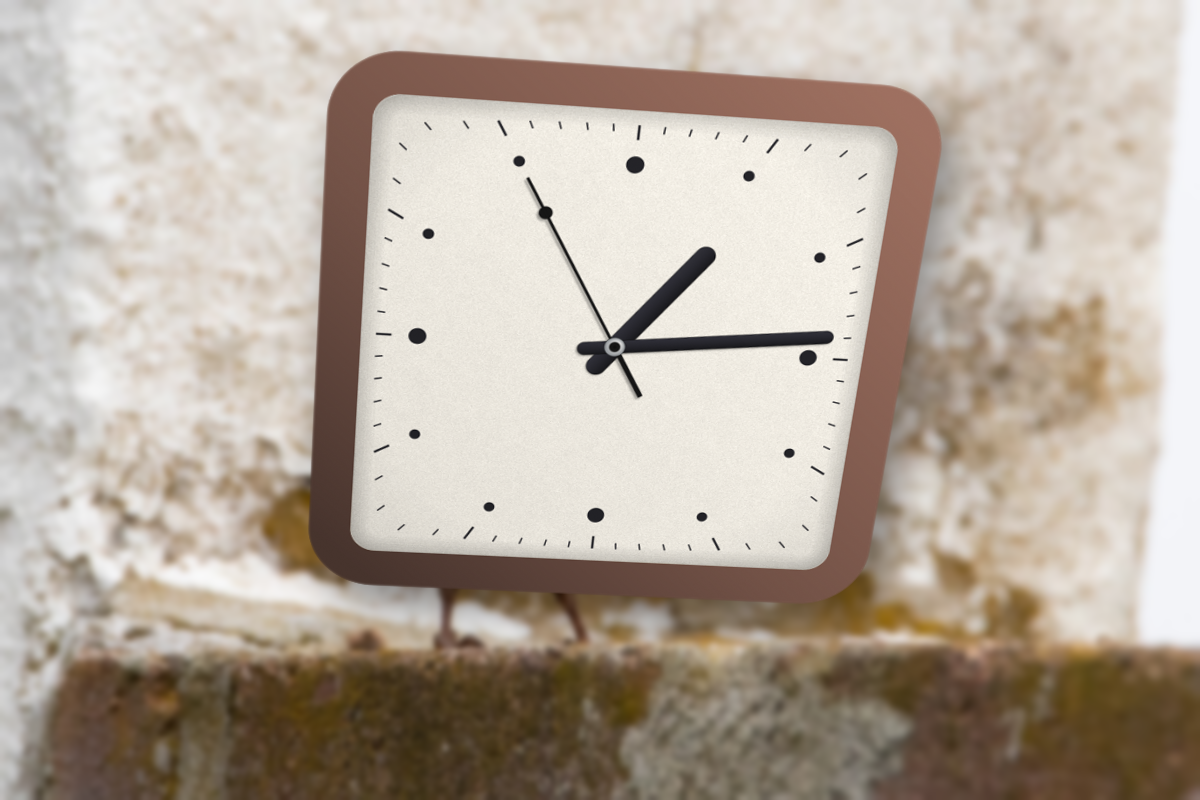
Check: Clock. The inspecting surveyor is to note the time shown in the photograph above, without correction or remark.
1:13:55
